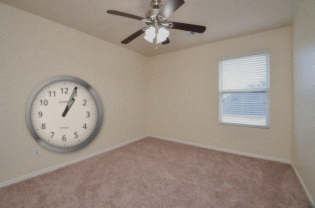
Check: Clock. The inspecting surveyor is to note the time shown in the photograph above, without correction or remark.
1:04
